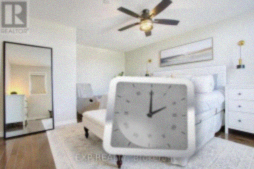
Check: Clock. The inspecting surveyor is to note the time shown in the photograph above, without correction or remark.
2:00
